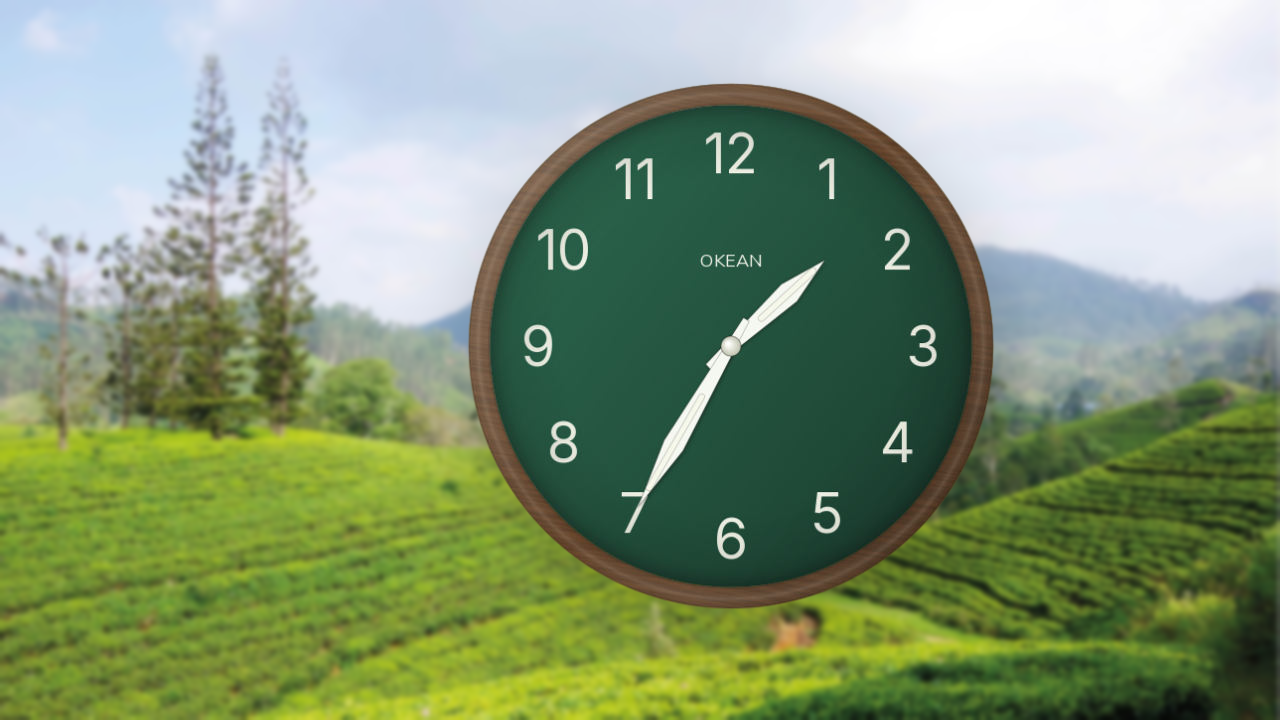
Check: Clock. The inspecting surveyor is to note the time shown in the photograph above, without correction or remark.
1:35
